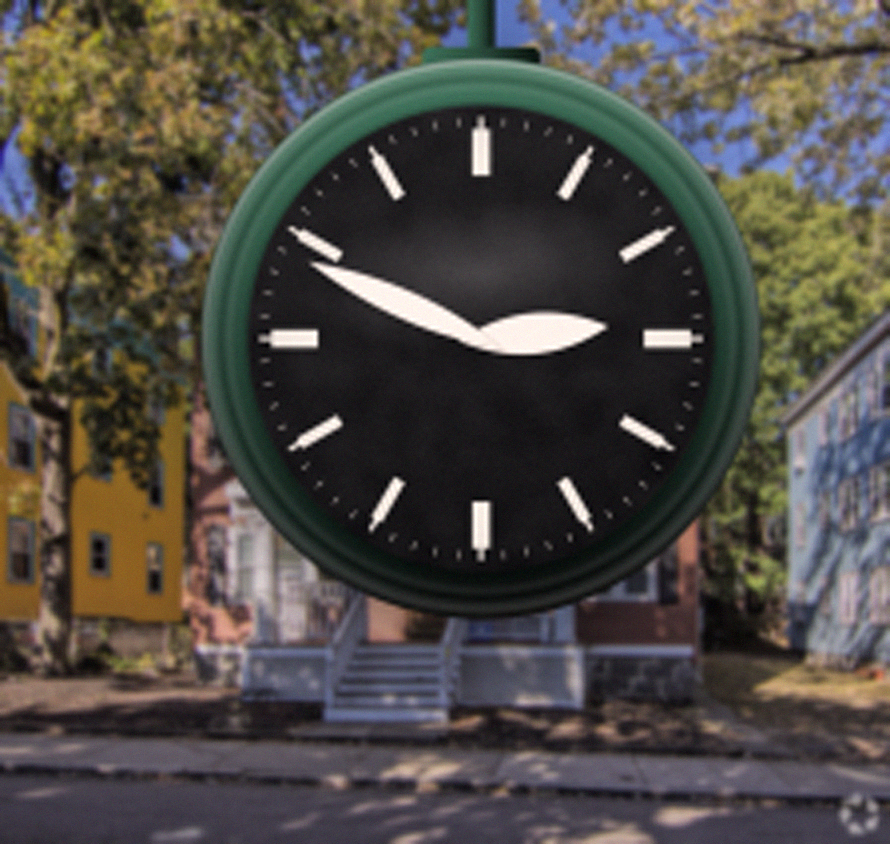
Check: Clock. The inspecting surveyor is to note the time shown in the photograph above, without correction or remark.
2:49
